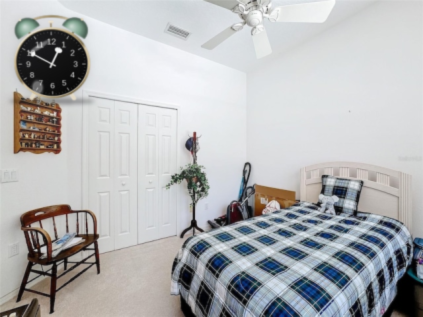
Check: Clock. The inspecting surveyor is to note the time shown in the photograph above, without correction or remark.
12:50
